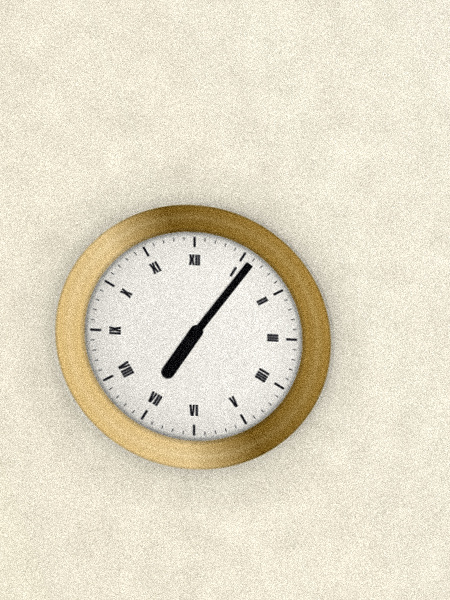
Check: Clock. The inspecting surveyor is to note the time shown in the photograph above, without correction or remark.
7:06
